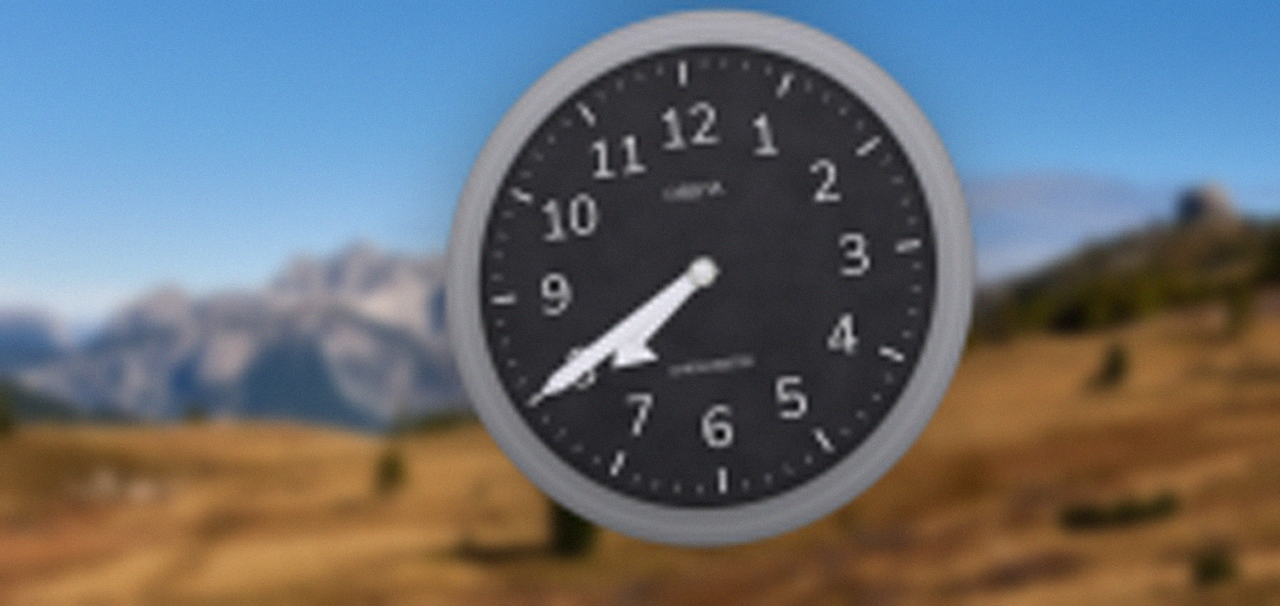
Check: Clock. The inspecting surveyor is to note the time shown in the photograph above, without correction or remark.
7:40
